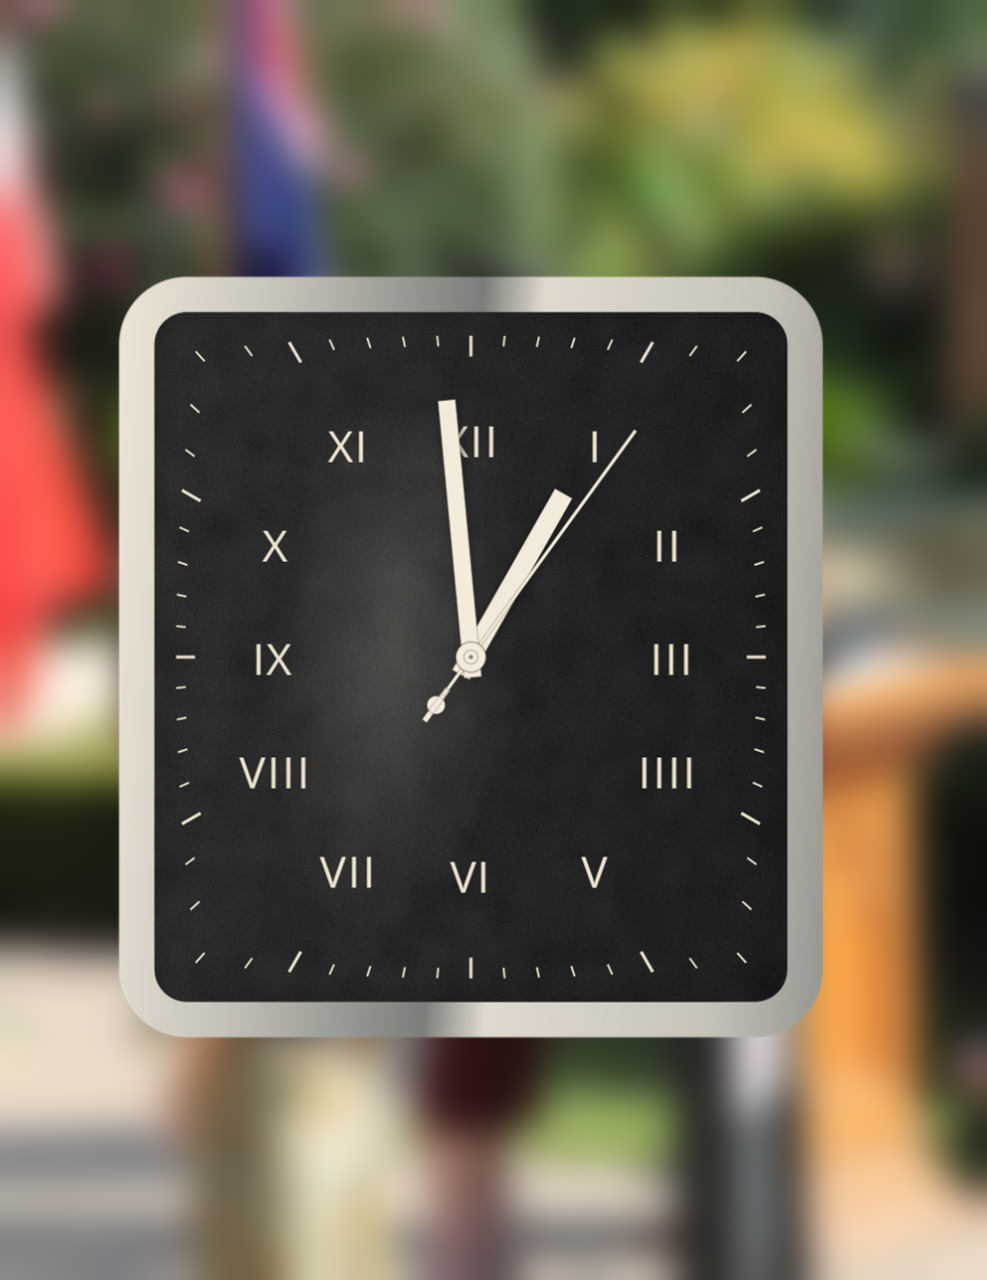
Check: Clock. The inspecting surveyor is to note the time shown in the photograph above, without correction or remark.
12:59:06
